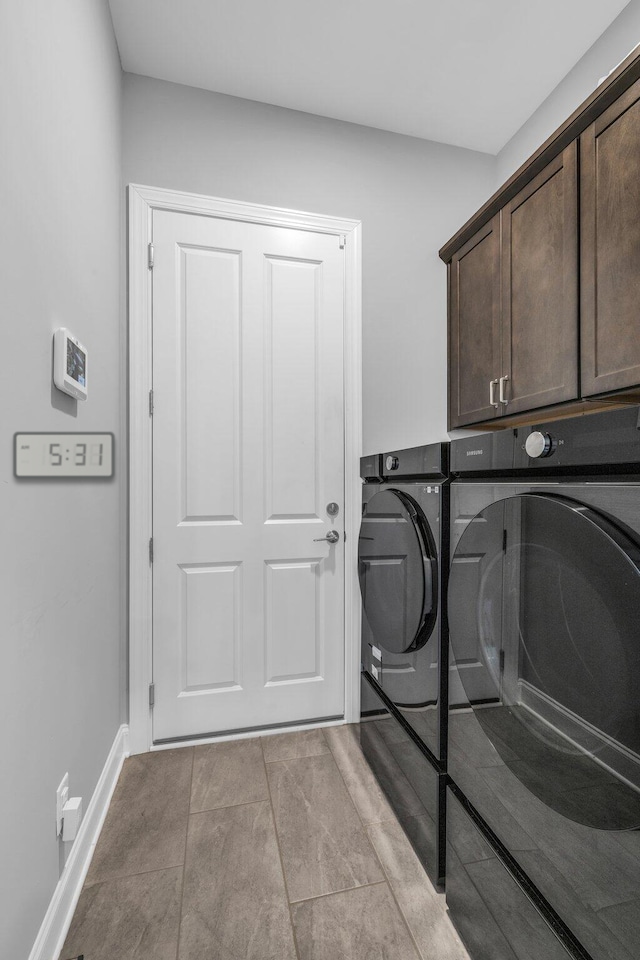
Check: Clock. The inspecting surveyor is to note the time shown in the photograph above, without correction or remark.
5:31
